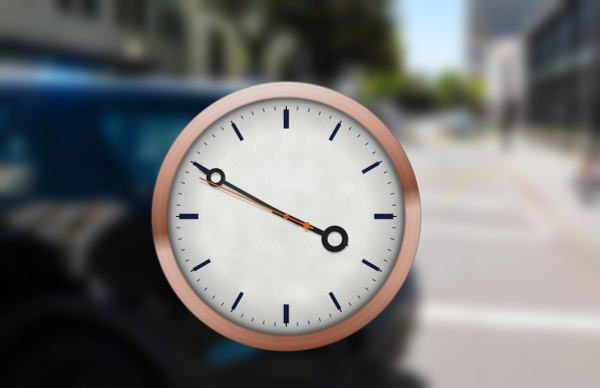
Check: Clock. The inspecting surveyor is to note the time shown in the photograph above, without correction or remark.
3:49:49
